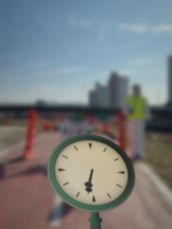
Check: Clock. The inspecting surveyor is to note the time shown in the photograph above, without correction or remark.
6:32
